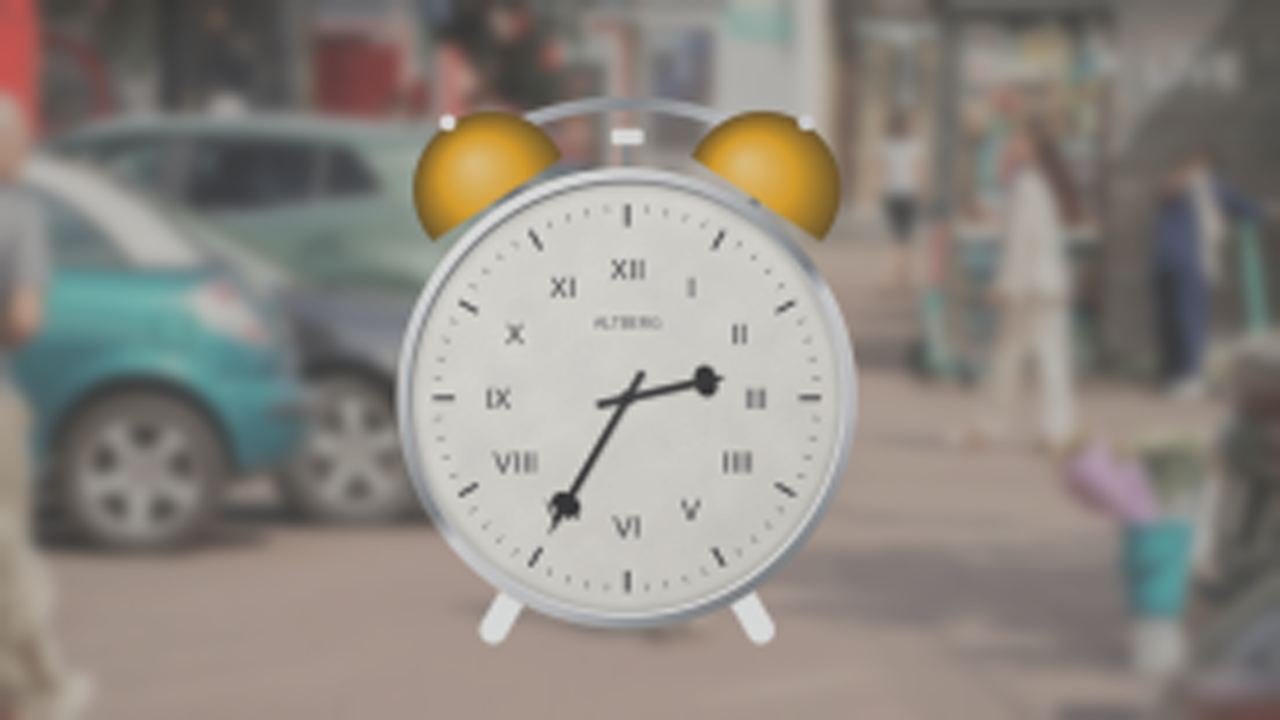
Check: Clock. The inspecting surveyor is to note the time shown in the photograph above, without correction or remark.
2:35
